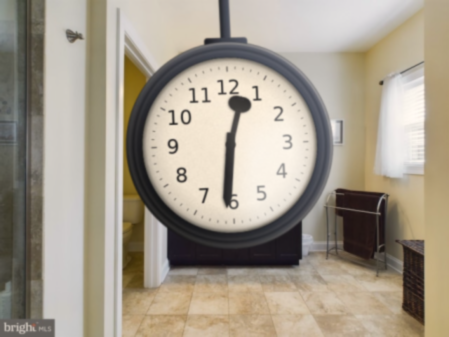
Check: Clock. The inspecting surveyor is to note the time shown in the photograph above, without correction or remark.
12:31
